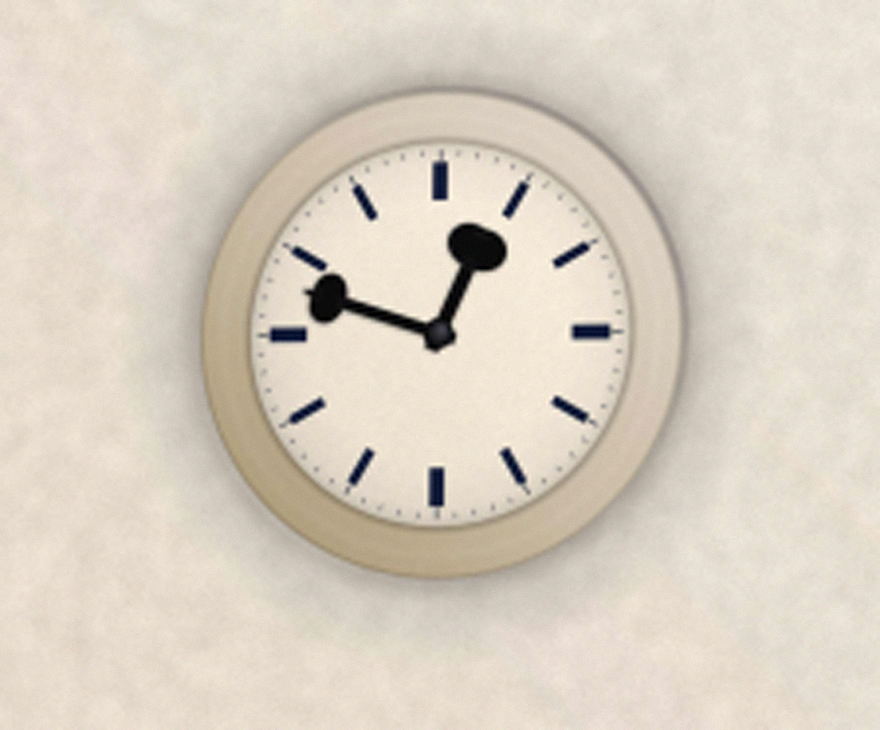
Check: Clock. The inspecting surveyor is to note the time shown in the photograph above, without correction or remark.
12:48
